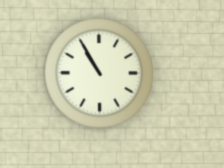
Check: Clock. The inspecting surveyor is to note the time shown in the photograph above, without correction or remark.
10:55
